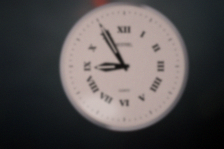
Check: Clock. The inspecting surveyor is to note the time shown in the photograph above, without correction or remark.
8:55
